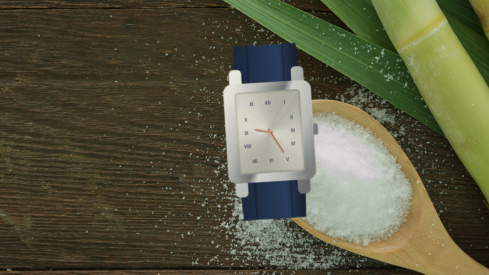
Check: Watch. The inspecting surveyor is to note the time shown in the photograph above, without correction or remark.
9:25
